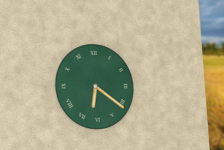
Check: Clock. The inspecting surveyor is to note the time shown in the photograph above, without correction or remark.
6:21
